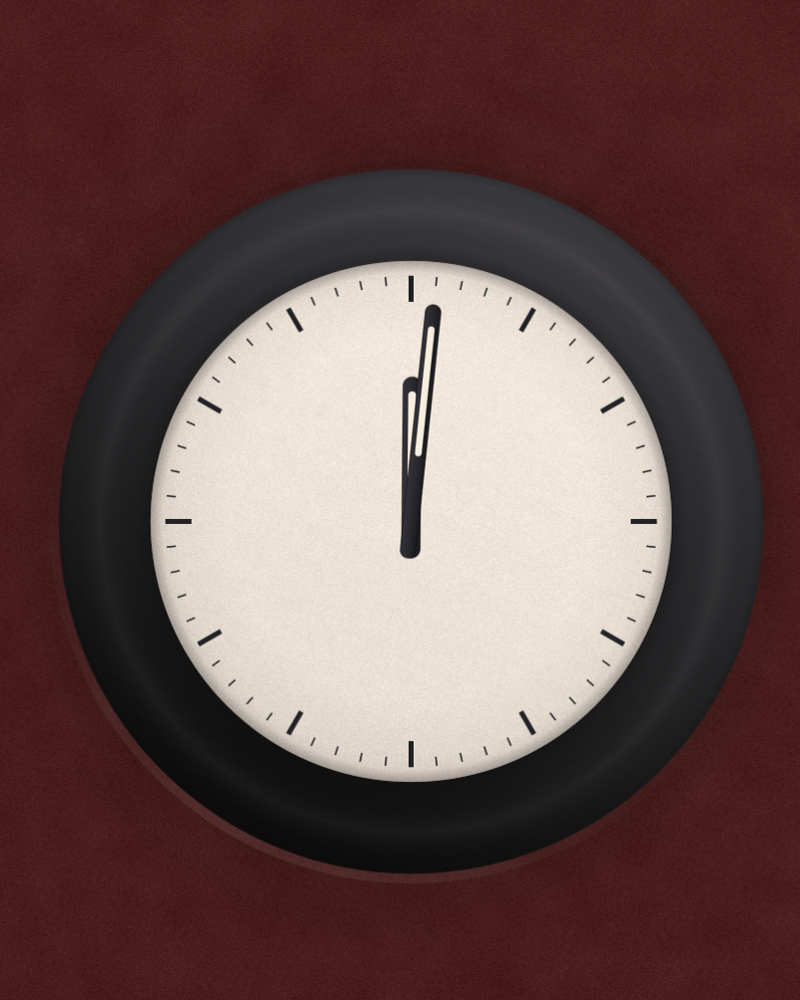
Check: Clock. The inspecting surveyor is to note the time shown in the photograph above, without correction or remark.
12:01
